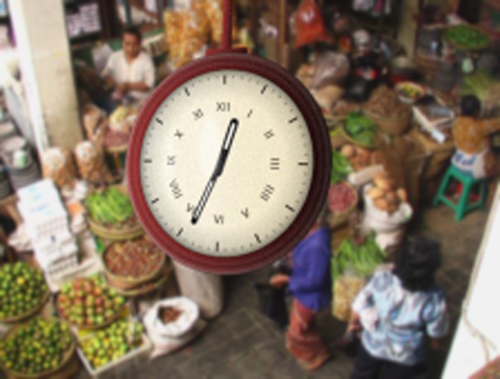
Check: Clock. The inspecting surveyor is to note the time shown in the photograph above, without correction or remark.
12:34
